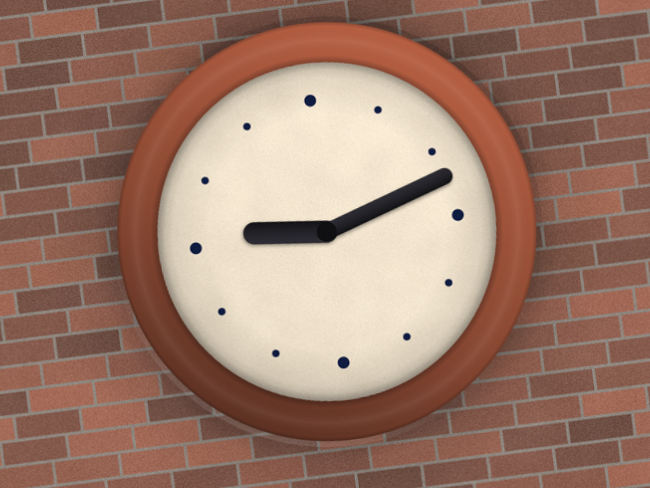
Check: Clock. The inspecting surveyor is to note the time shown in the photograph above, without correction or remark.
9:12
